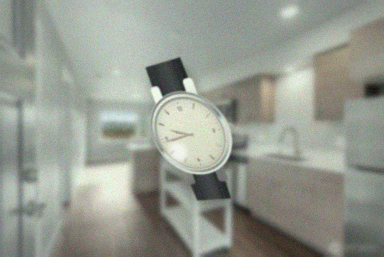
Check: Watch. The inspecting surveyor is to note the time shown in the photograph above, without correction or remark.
9:44
